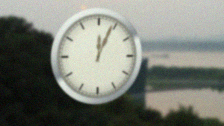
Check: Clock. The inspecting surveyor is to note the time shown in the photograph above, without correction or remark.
12:04
